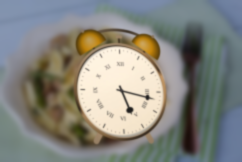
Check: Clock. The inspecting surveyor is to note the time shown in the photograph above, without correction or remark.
5:17
